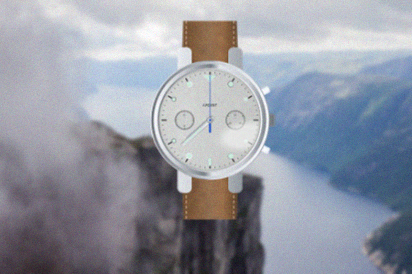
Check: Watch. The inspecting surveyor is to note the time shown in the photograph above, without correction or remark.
7:38
